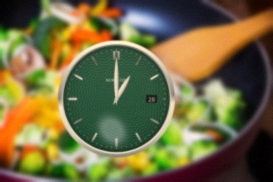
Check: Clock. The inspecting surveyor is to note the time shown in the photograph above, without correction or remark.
1:00
